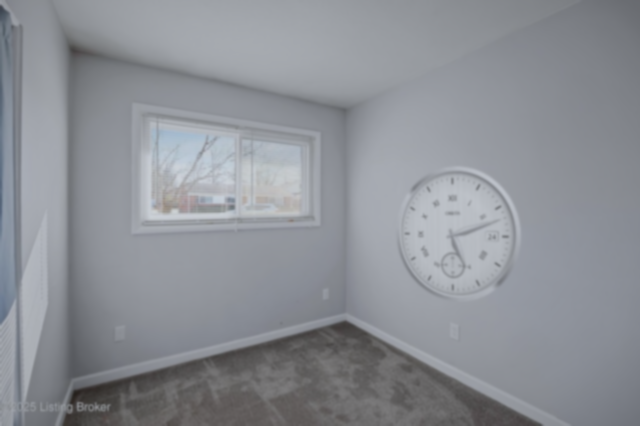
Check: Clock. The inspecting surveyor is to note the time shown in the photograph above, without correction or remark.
5:12
